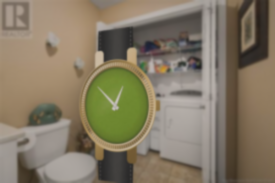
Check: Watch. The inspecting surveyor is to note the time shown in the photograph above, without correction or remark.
12:52
